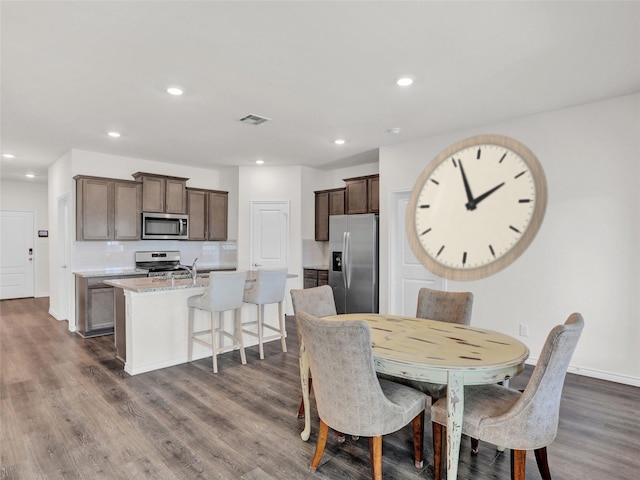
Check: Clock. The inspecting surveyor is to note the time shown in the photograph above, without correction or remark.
1:56
